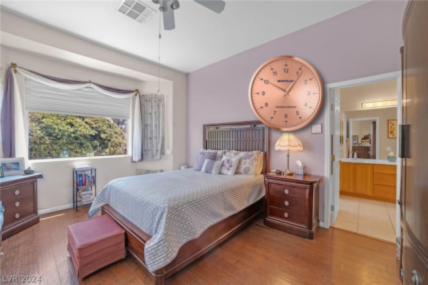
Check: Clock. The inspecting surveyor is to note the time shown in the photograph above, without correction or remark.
10:06
